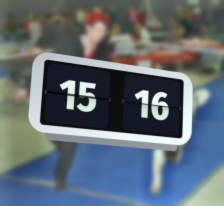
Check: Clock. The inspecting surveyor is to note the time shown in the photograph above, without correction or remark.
15:16
